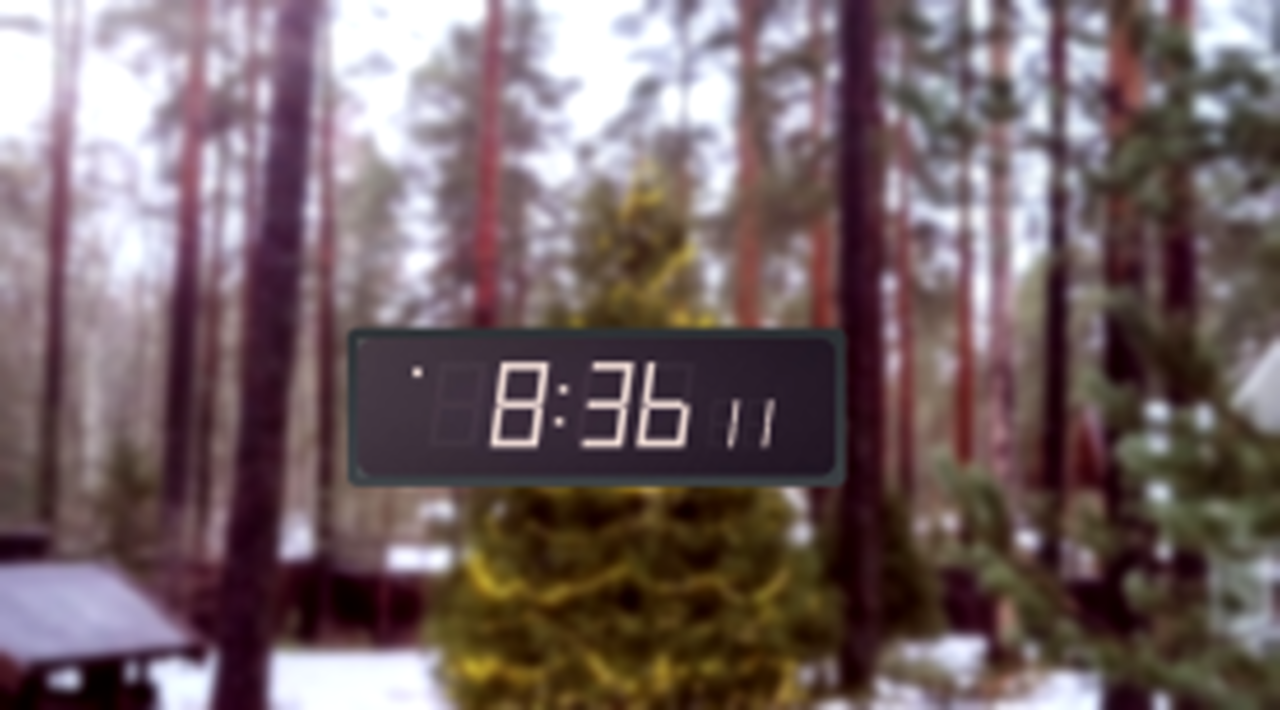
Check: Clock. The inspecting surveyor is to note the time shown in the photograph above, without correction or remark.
8:36:11
